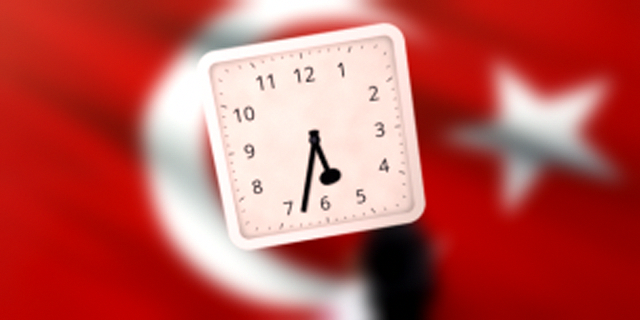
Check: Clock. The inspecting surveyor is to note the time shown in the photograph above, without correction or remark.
5:33
